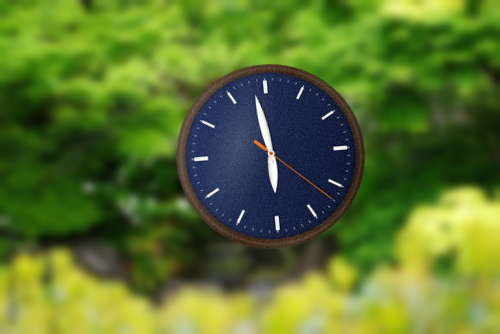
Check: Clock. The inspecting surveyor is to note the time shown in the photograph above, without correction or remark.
5:58:22
